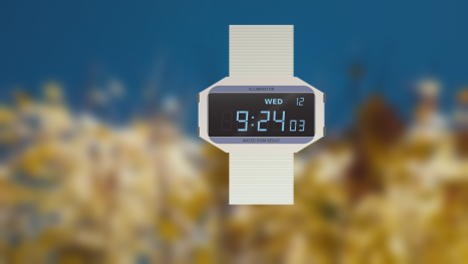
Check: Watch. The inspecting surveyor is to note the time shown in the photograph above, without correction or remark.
9:24:03
